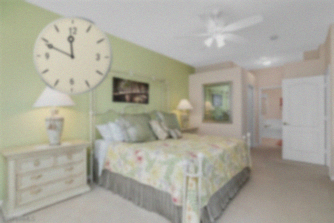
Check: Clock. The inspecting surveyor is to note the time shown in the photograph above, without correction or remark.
11:49
